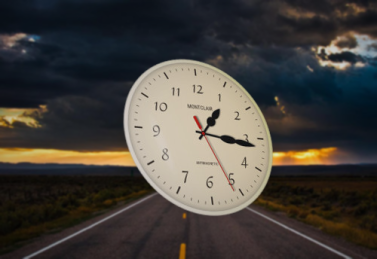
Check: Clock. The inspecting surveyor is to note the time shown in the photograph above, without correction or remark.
1:16:26
